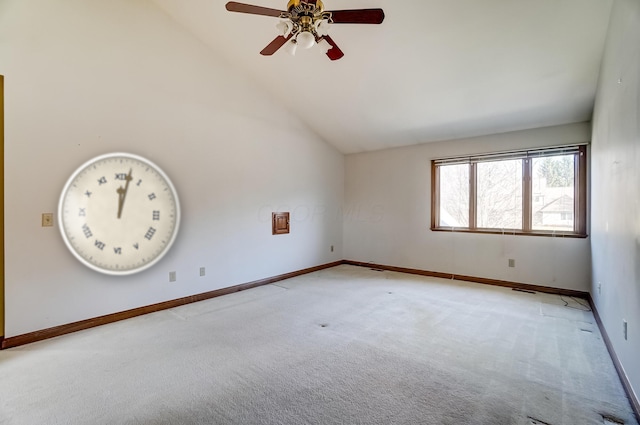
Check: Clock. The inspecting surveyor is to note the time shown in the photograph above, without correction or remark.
12:02
